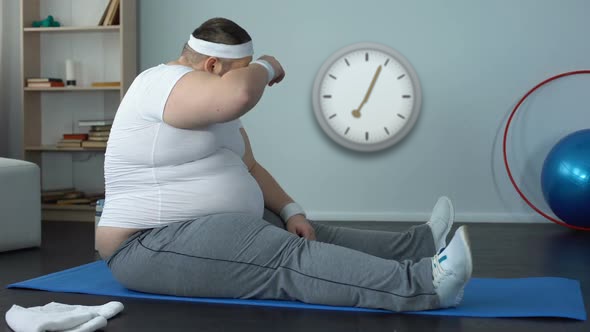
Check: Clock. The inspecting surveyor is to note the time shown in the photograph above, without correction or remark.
7:04
